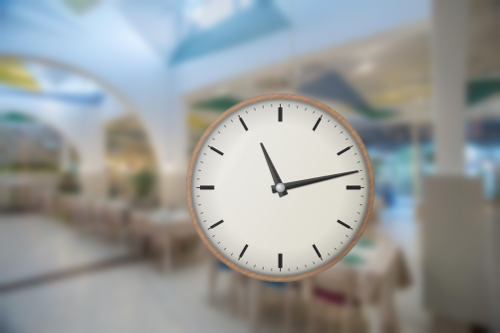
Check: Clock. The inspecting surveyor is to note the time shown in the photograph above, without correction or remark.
11:13
